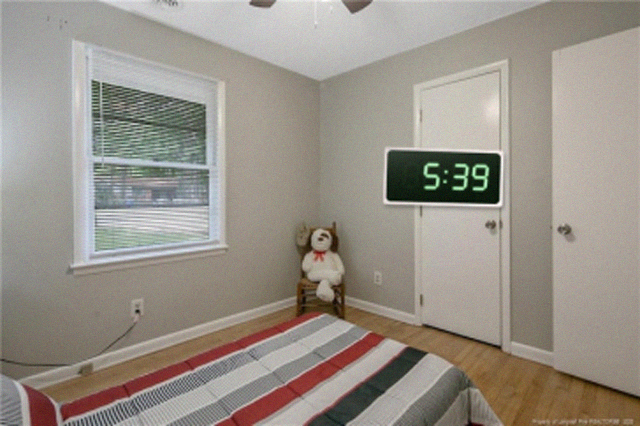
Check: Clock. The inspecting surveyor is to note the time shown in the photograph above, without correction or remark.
5:39
